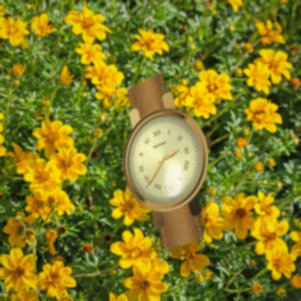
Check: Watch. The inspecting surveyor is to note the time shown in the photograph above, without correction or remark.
2:39
